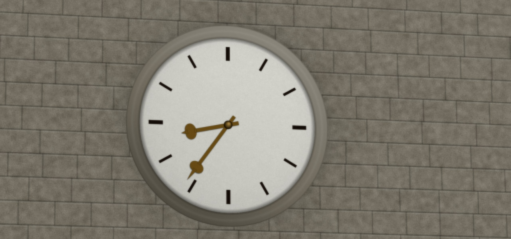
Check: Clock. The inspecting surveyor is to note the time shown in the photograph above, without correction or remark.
8:36
